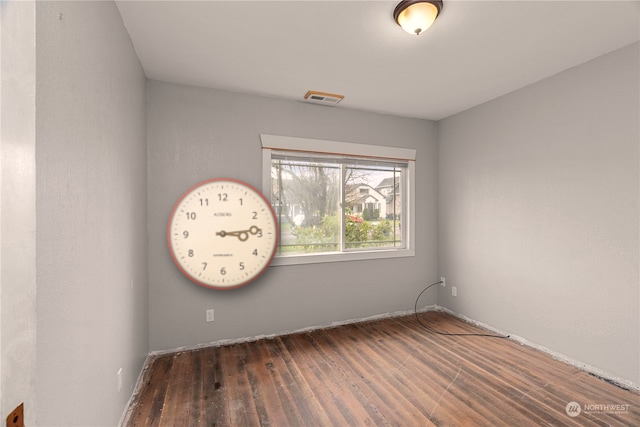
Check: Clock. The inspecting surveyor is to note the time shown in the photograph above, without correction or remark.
3:14
